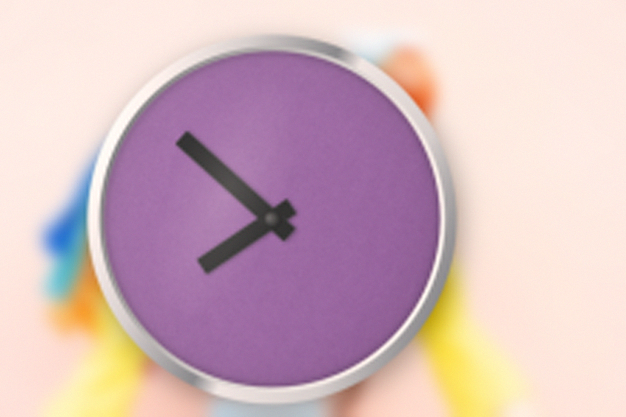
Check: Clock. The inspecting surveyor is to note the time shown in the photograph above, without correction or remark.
7:52
